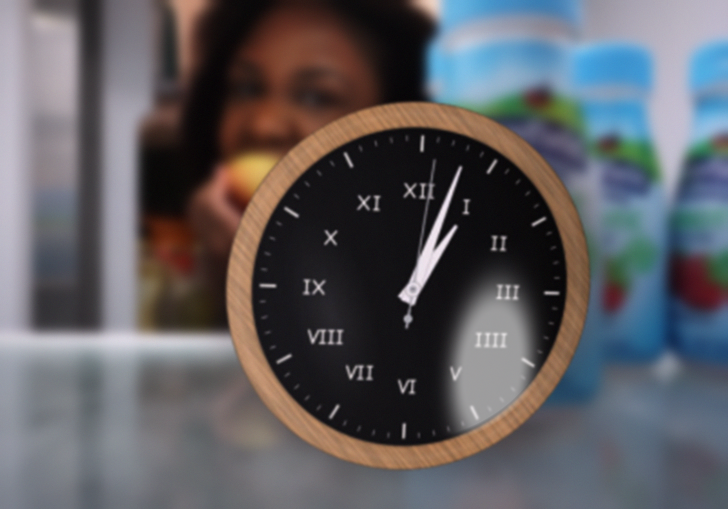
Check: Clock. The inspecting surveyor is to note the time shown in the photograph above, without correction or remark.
1:03:01
